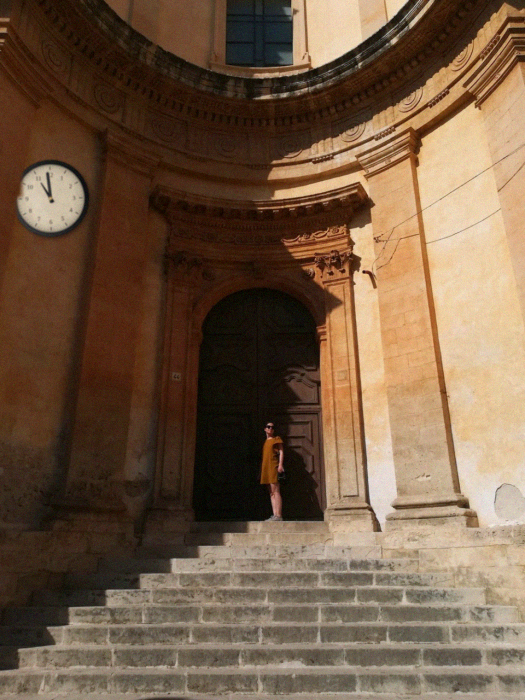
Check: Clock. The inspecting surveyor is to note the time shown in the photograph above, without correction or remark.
10:59
